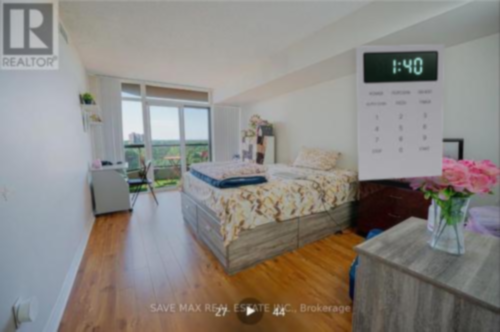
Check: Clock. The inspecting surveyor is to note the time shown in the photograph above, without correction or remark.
1:40
